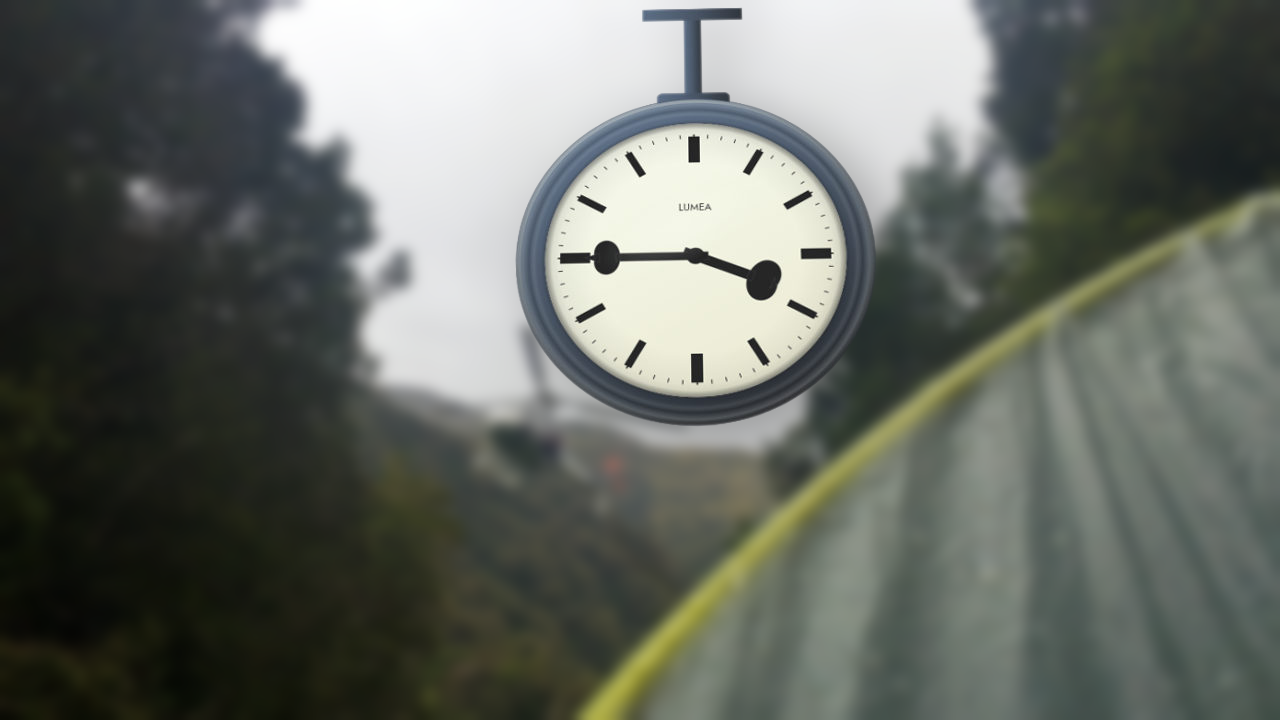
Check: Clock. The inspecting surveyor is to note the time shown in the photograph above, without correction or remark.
3:45
